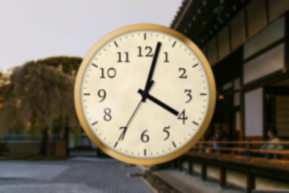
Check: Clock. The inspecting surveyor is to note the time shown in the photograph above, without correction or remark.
4:02:35
